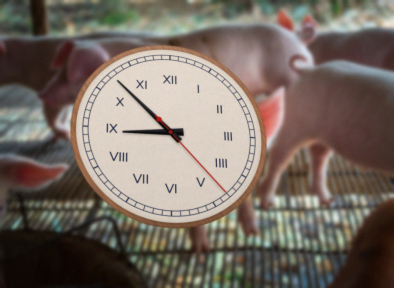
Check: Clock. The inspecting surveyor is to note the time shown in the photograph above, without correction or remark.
8:52:23
